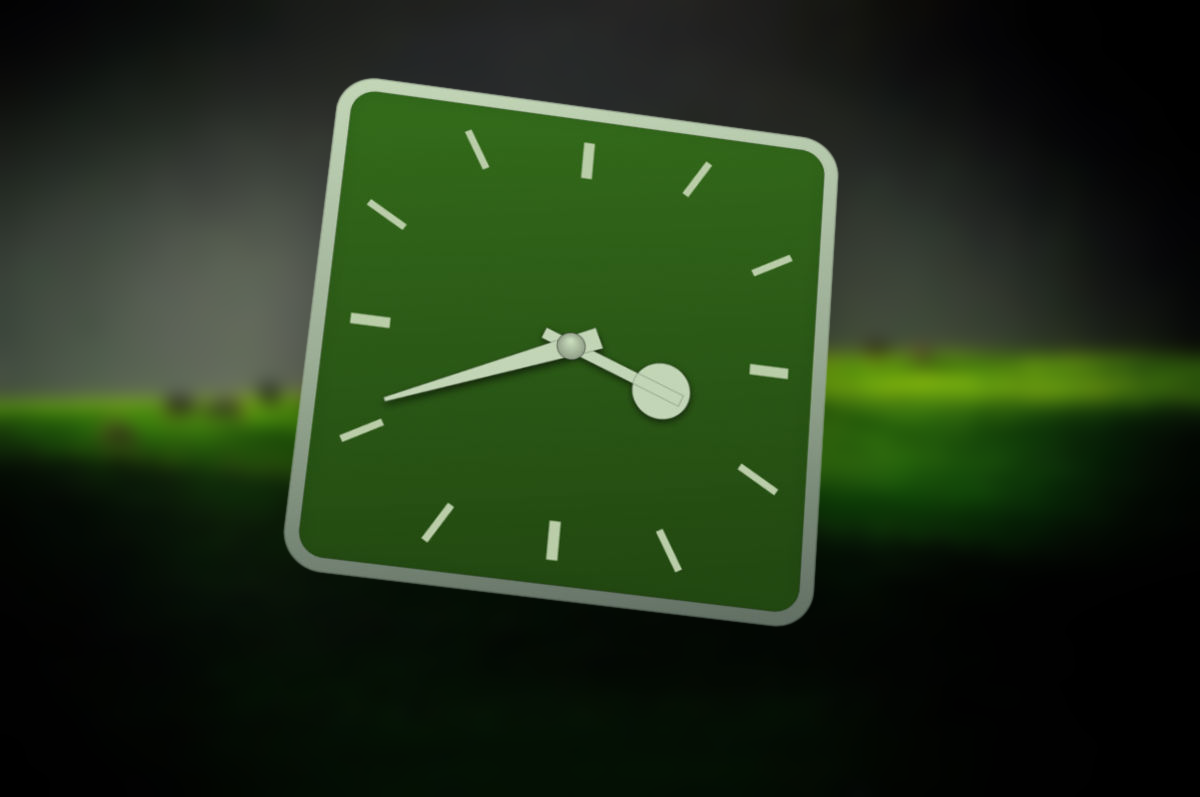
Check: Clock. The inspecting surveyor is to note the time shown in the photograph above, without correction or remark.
3:41
